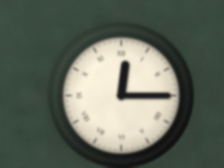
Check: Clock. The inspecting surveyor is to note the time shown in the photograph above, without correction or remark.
12:15
